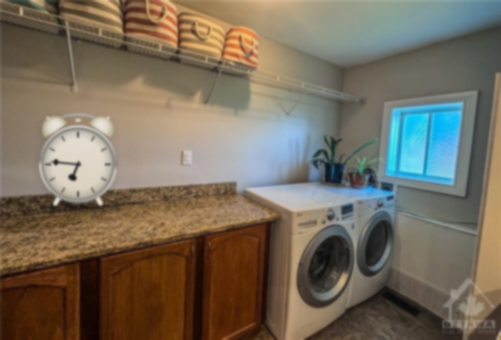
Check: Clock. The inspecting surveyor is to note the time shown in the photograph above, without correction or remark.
6:46
